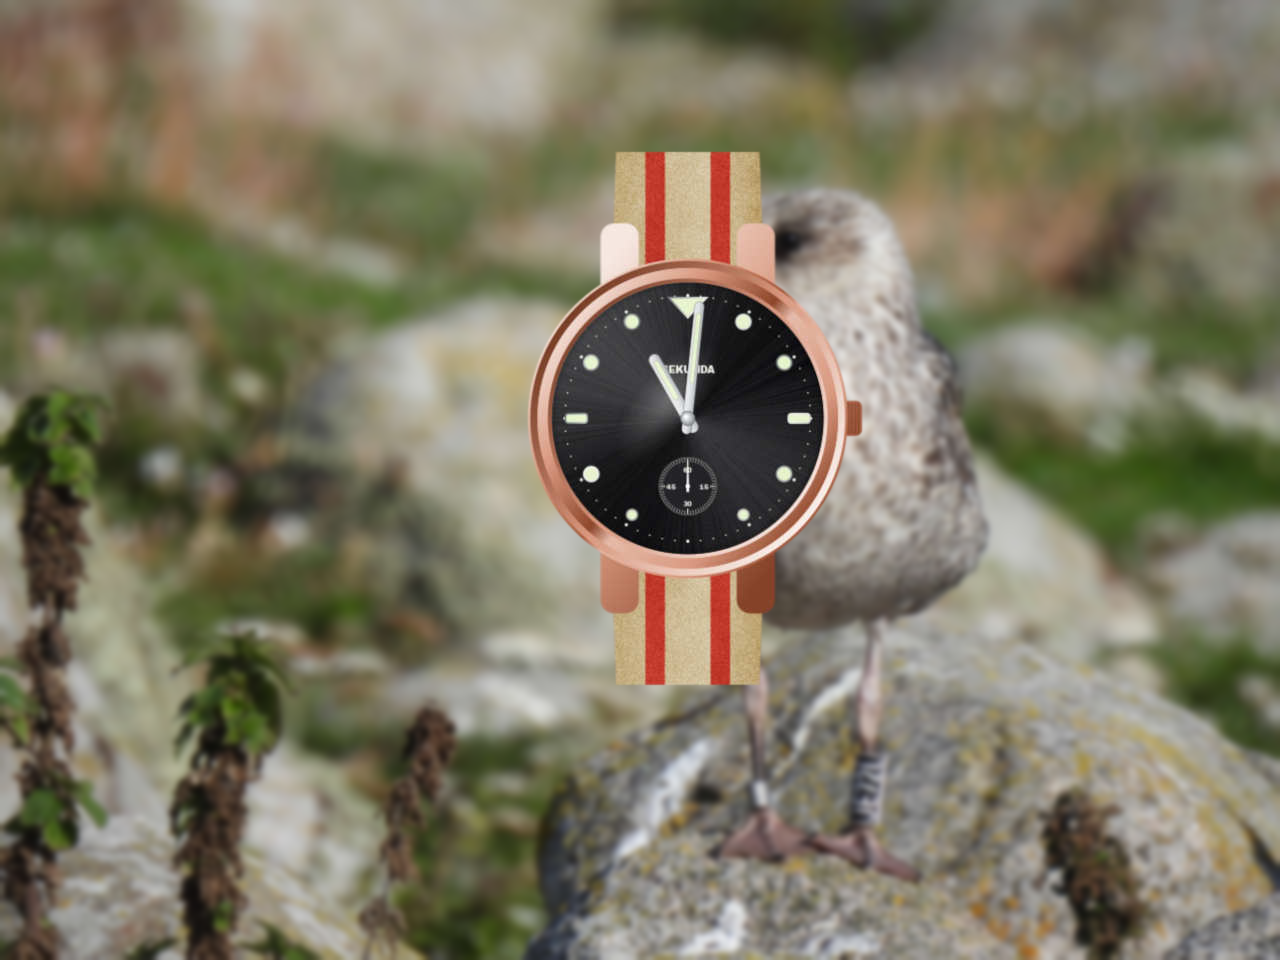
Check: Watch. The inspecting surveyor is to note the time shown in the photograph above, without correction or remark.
11:01
